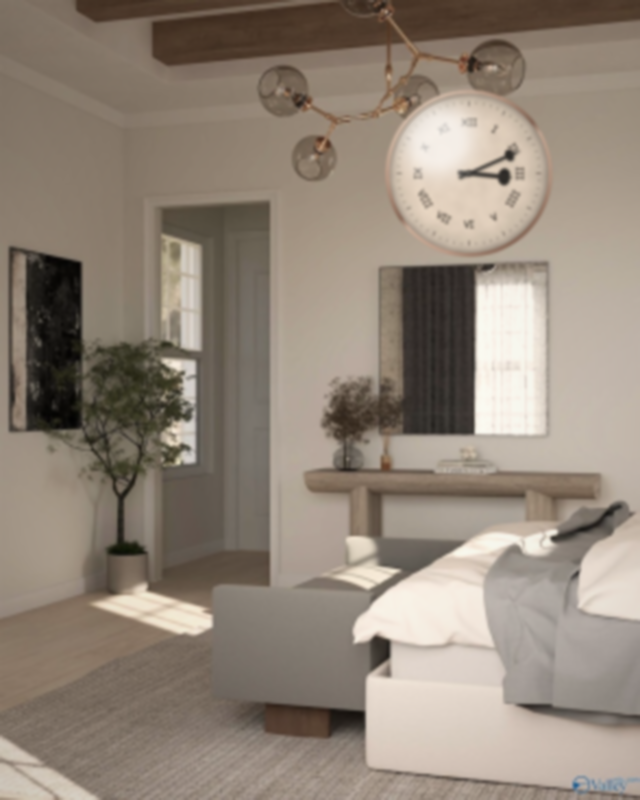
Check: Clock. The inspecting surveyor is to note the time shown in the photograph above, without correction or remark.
3:11
